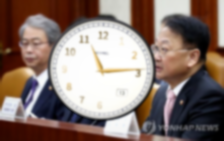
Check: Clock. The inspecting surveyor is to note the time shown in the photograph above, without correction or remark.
11:14
